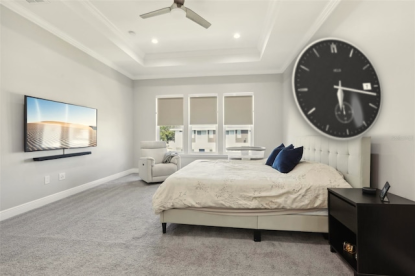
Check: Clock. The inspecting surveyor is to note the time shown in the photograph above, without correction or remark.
6:17
